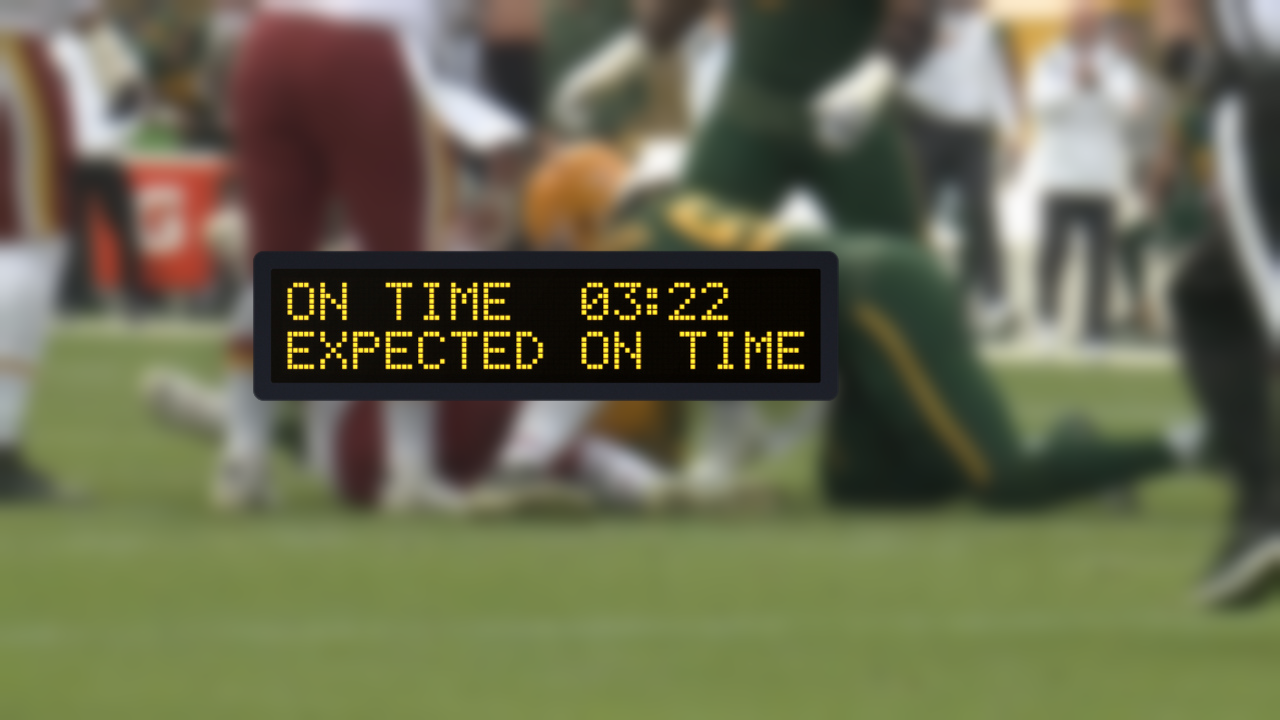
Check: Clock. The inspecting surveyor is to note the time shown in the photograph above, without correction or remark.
3:22
